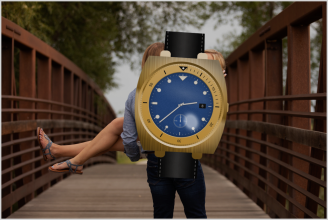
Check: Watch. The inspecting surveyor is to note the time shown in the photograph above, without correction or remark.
2:38
